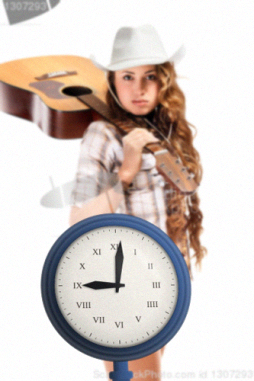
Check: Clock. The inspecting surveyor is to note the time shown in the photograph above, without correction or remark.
9:01
